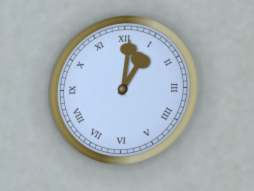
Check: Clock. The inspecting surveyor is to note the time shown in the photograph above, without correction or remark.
1:01
